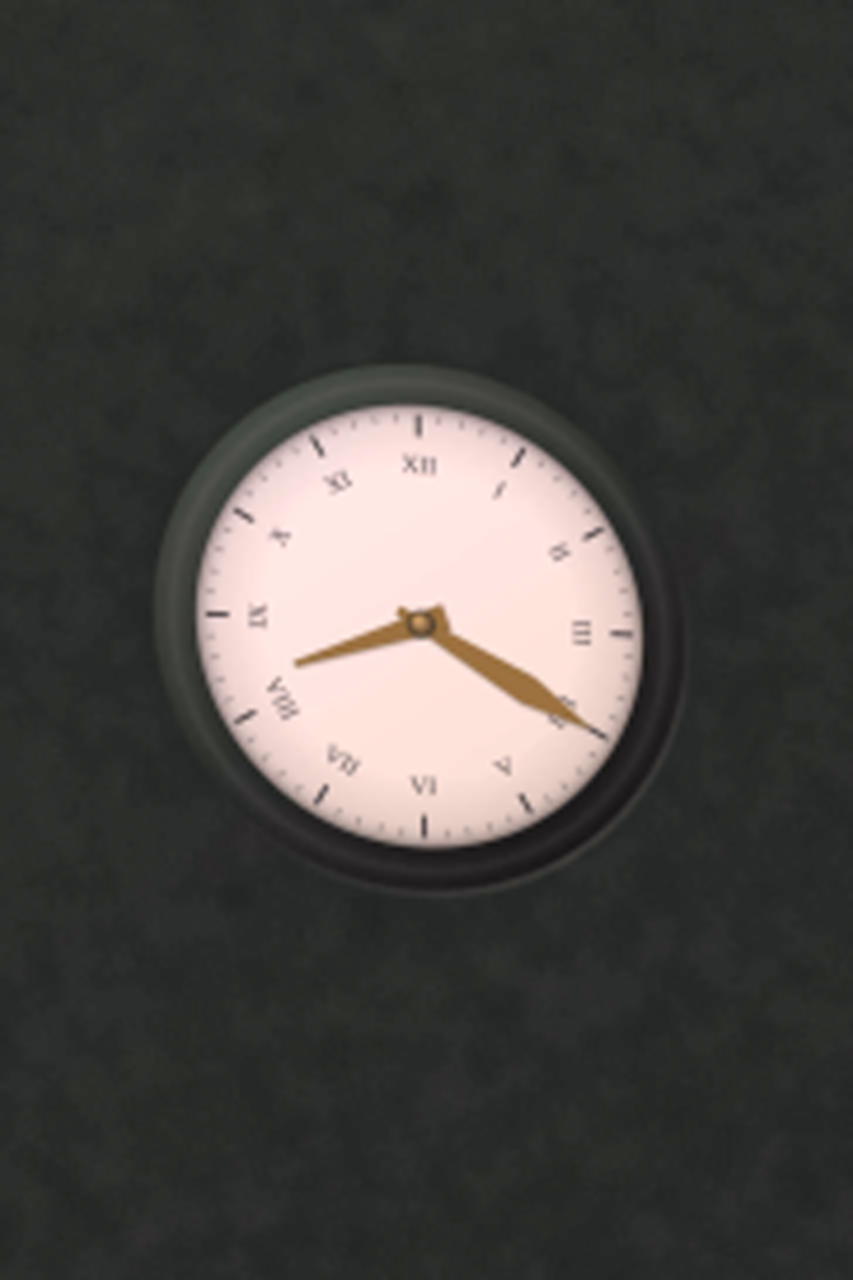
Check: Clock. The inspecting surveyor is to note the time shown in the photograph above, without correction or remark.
8:20
